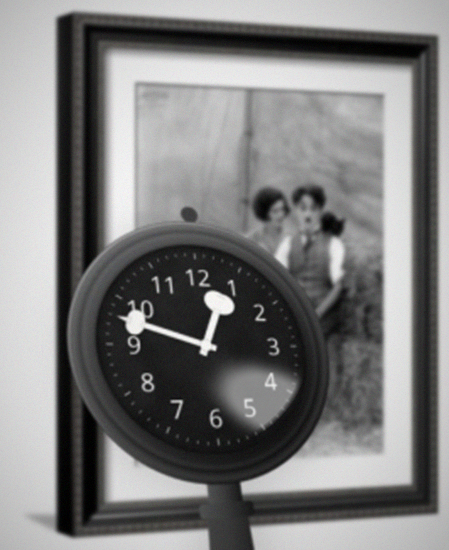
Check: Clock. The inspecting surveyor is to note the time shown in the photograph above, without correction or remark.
12:48
